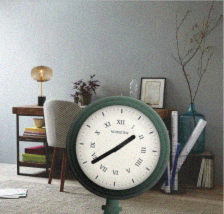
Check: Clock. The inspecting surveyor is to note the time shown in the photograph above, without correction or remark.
1:39
